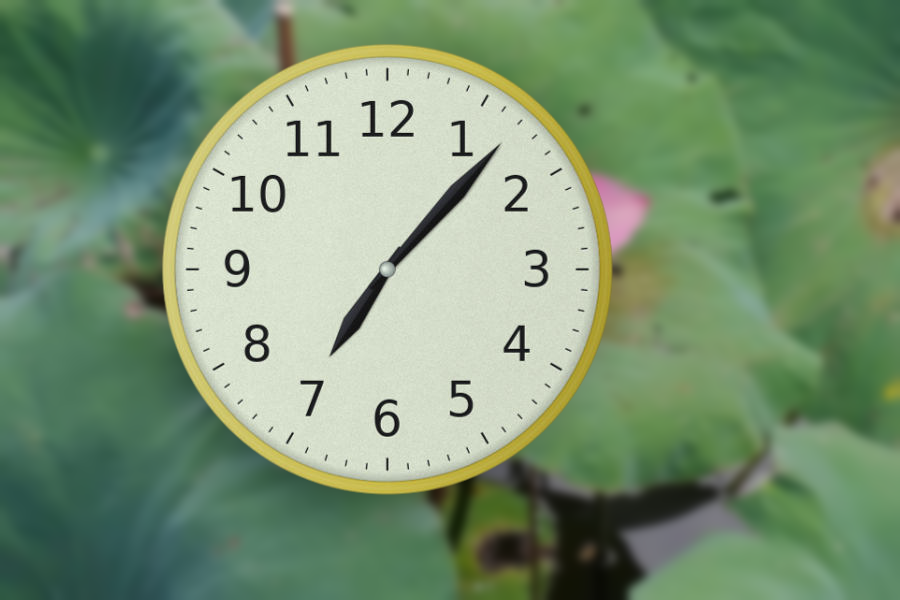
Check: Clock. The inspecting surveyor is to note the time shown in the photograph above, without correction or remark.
7:07
